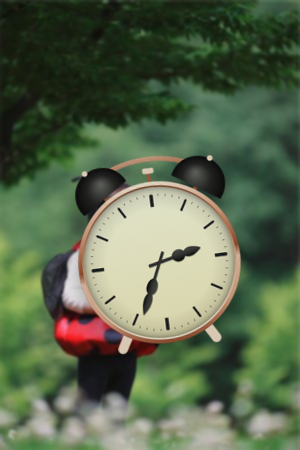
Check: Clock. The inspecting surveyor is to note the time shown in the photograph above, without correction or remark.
2:34
